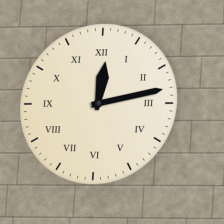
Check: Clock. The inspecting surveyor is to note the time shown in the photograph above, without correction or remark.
12:13
